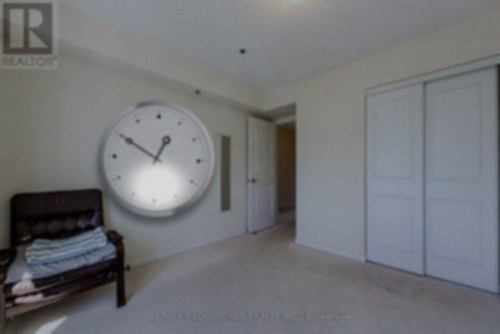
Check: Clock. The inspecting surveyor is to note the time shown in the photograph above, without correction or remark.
12:50
